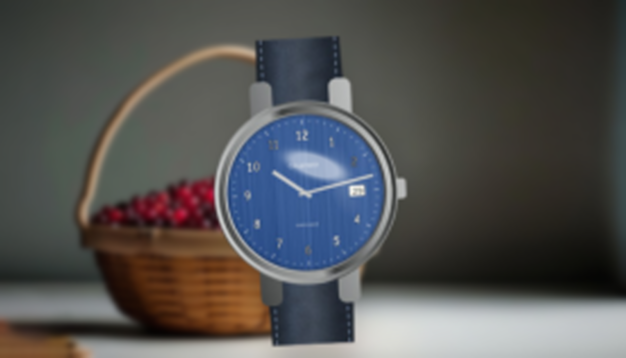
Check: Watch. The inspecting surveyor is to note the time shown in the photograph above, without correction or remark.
10:13
